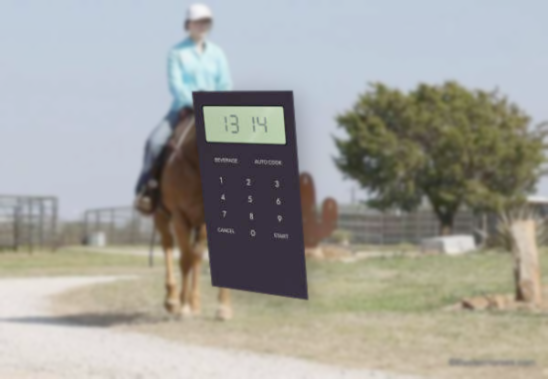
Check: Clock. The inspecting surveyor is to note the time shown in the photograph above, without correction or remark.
13:14
